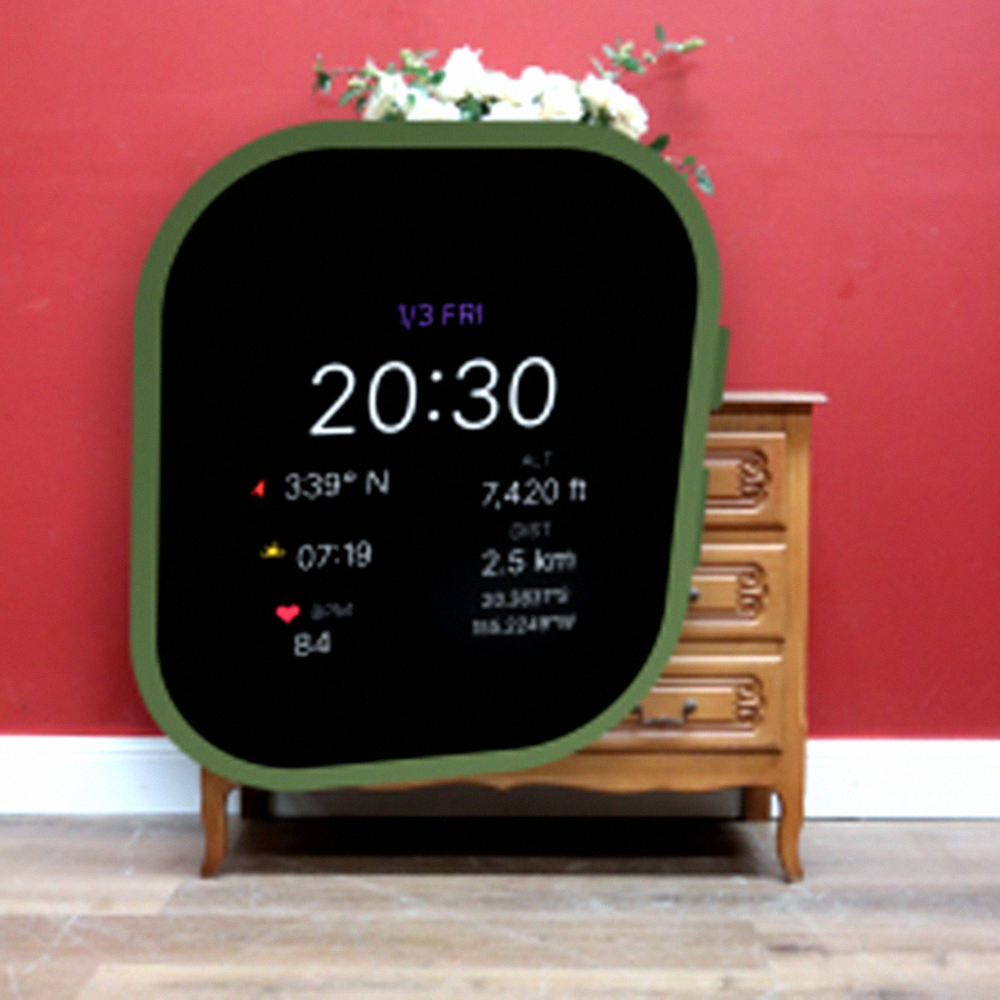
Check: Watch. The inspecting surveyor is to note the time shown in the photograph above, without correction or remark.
20:30
